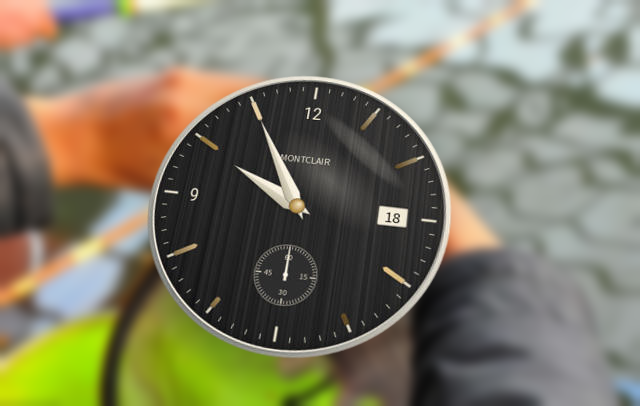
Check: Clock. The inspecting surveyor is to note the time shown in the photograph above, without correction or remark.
9:55
